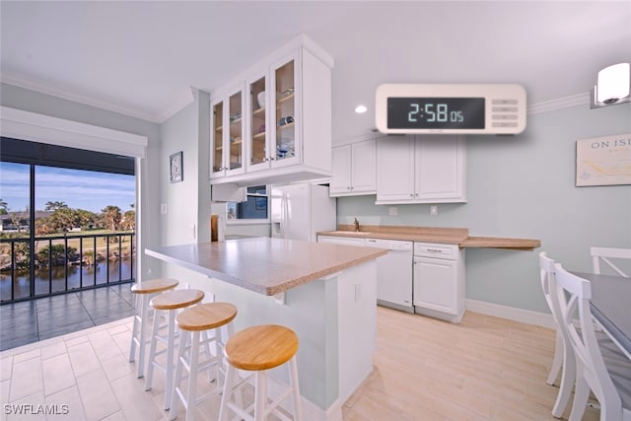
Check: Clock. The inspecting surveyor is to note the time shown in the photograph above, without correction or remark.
2:58:05
